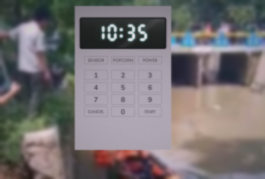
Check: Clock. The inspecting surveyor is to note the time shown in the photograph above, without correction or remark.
10:35
